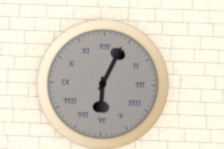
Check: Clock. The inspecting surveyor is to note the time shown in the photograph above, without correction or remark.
6:04
